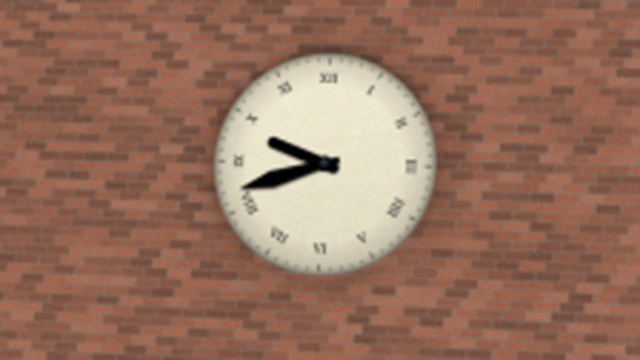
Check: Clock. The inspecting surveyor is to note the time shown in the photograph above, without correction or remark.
9:42
